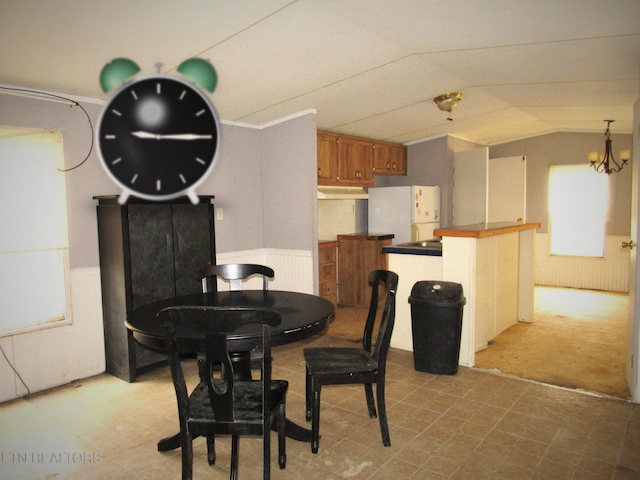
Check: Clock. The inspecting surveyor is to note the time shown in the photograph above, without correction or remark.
9:15
